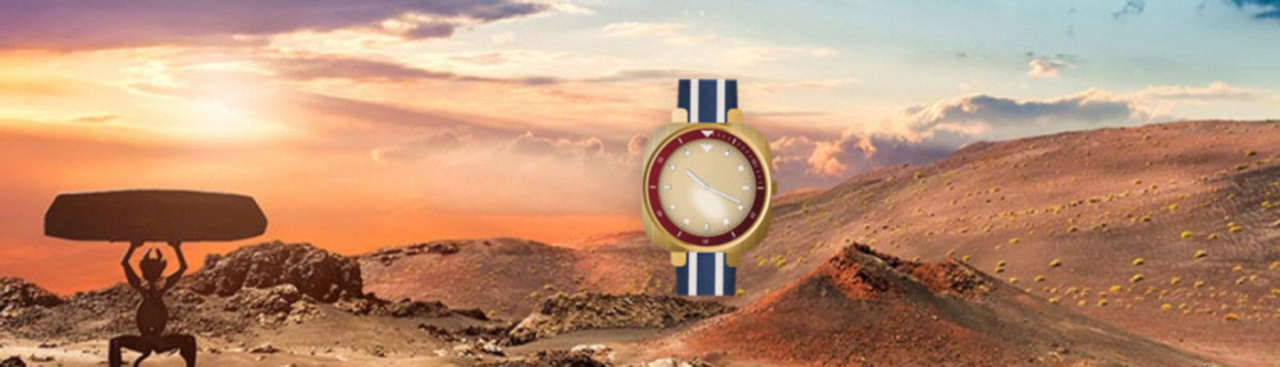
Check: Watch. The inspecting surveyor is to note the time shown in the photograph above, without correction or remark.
10:19
